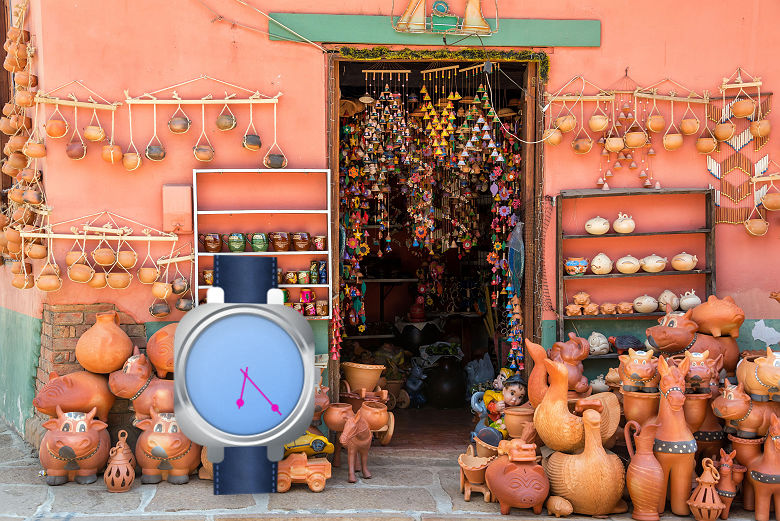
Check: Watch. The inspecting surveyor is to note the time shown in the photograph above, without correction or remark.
6:23
